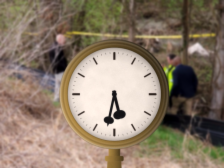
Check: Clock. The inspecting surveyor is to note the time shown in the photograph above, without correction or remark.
5:32
